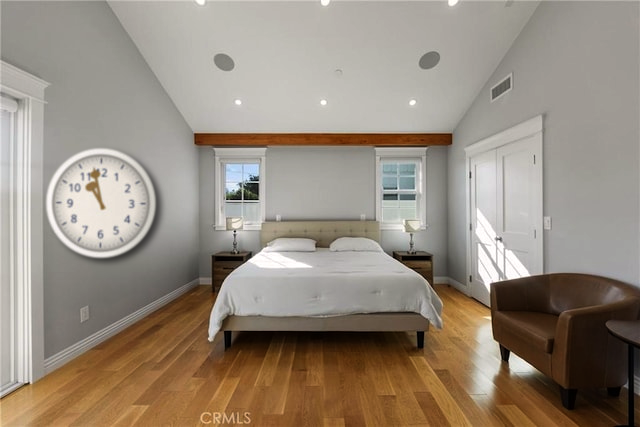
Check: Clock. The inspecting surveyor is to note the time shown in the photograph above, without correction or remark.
10:58
